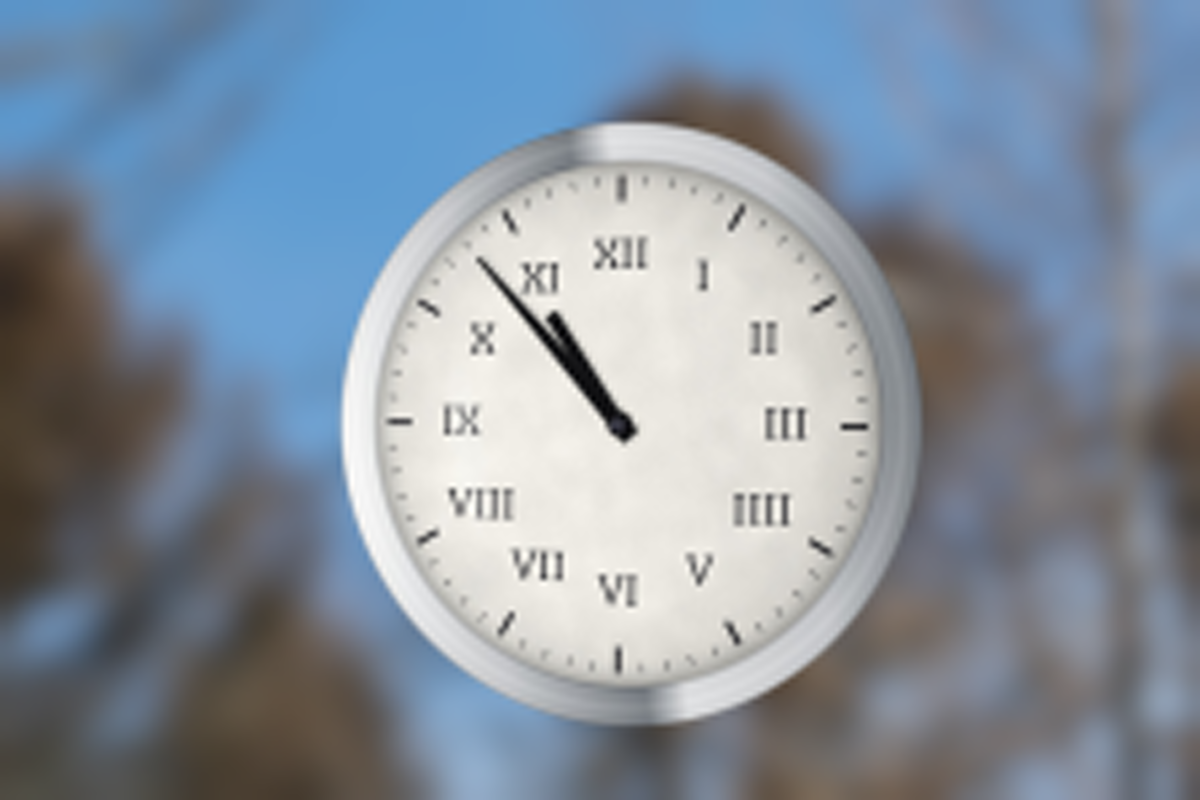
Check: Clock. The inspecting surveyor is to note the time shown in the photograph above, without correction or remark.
10:53
